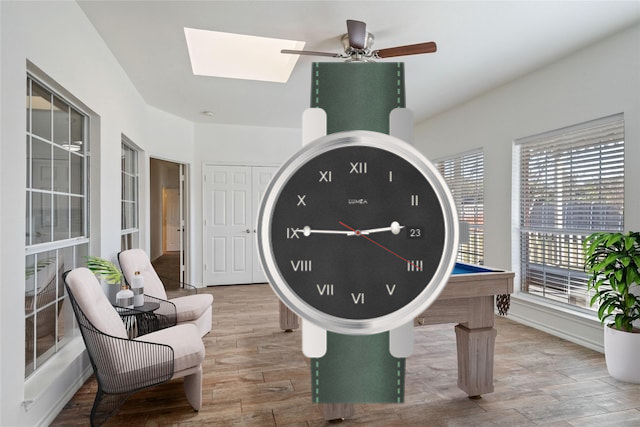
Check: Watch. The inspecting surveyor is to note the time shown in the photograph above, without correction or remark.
2:45:20
